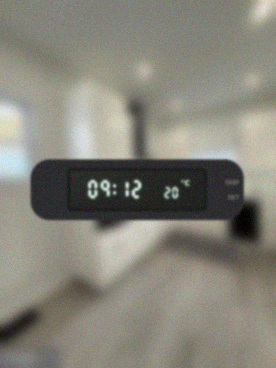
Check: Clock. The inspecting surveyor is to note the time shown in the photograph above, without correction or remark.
9:12
